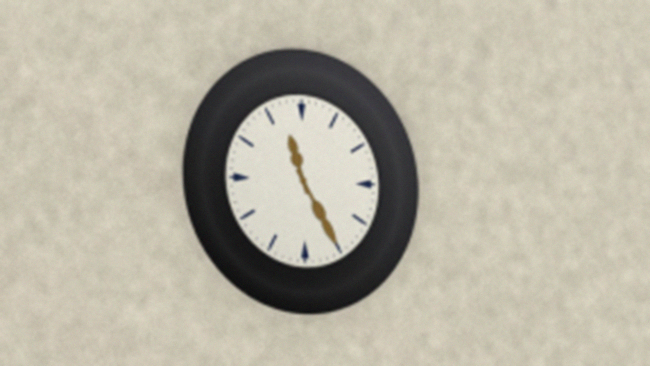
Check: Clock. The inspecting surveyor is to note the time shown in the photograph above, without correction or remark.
11:25
